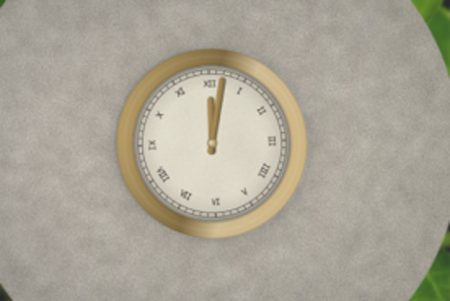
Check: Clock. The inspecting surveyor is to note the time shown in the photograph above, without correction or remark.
12:02
